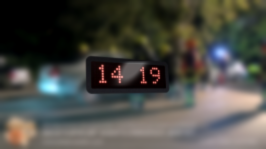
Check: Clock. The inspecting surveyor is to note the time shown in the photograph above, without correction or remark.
14:19
